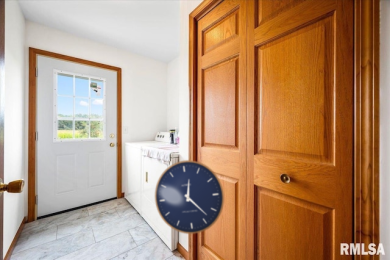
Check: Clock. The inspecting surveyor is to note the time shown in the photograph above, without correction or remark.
12:23
